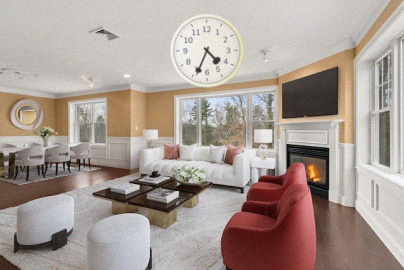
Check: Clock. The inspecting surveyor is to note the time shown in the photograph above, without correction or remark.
4:34
